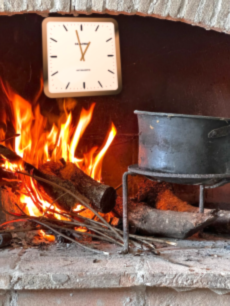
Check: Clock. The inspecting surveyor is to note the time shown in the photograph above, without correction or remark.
12:58
